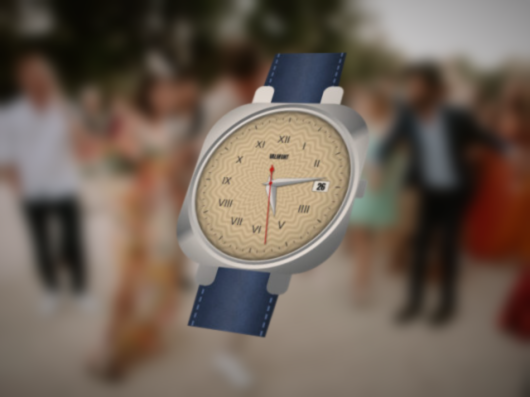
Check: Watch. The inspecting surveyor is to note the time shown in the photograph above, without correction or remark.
5:13:28
